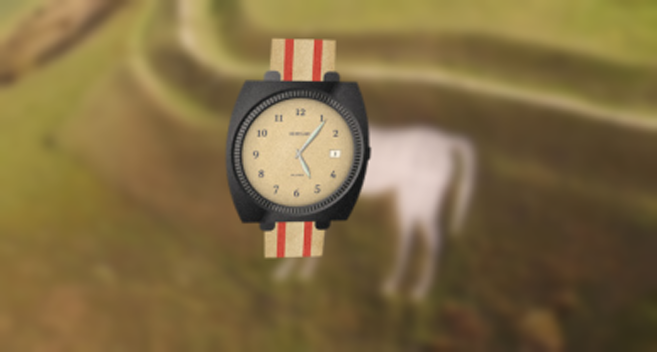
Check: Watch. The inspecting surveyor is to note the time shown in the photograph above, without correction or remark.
5:06
